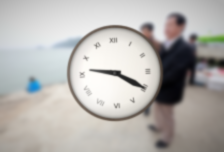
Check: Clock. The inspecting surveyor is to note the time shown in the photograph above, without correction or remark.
9:20
